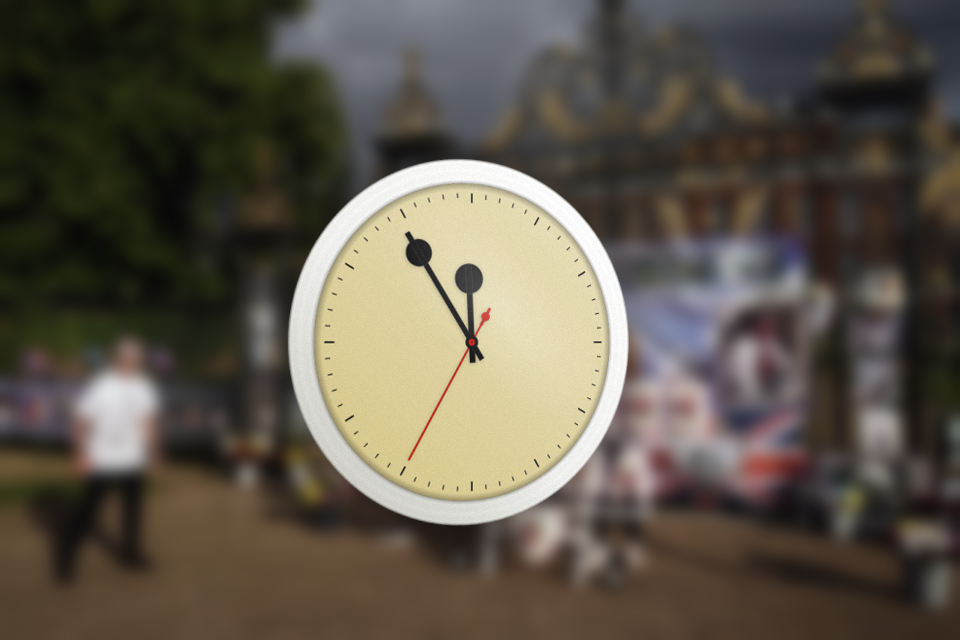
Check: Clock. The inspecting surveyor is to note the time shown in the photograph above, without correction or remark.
11:54:35
